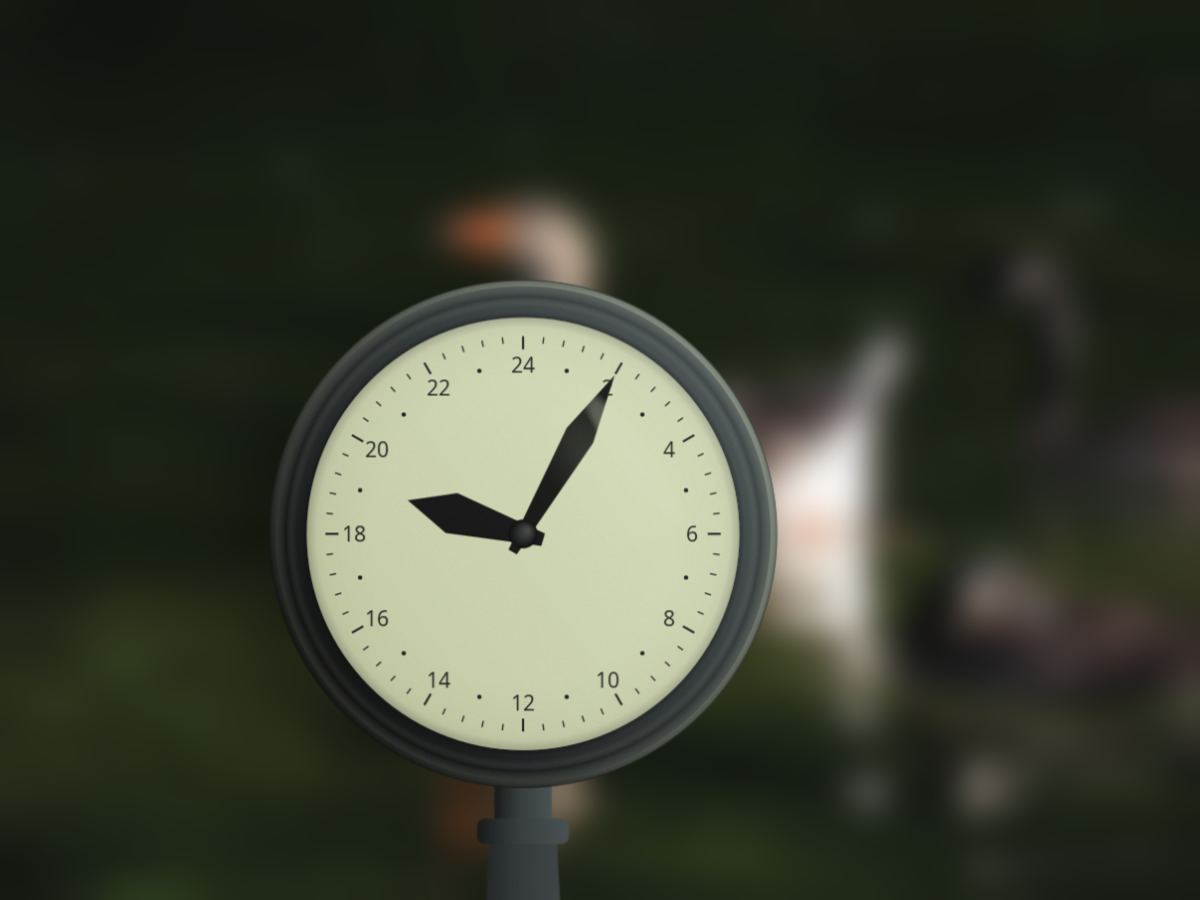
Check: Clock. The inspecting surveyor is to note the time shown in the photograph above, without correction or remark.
19:05
